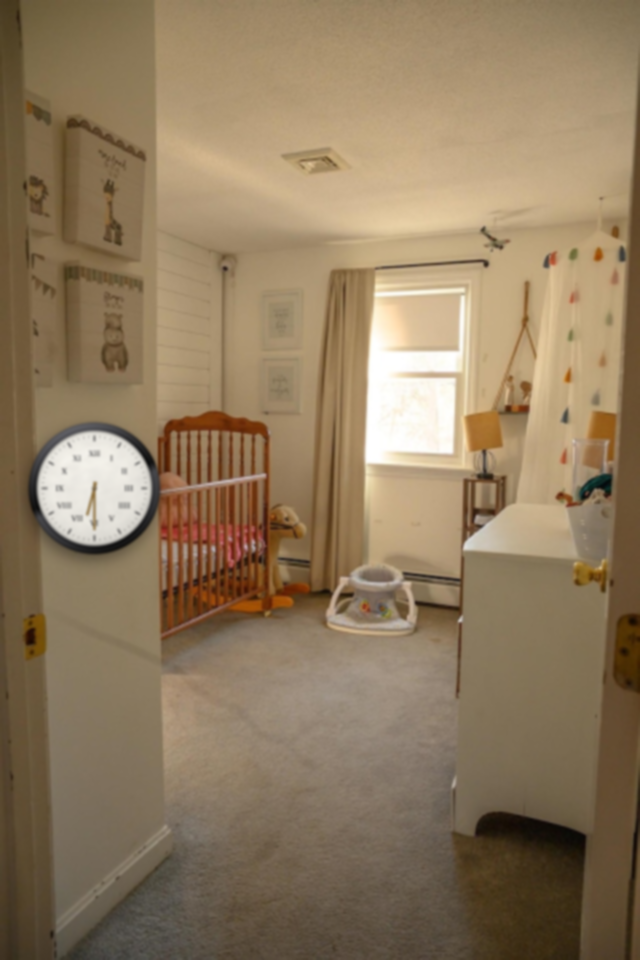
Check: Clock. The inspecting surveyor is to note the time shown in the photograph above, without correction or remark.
6:30
